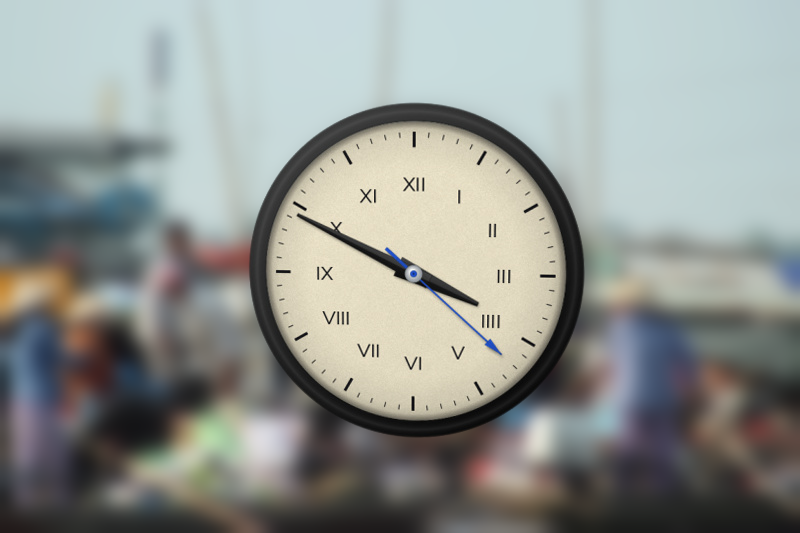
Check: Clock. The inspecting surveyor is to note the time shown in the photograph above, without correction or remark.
3:49:22
